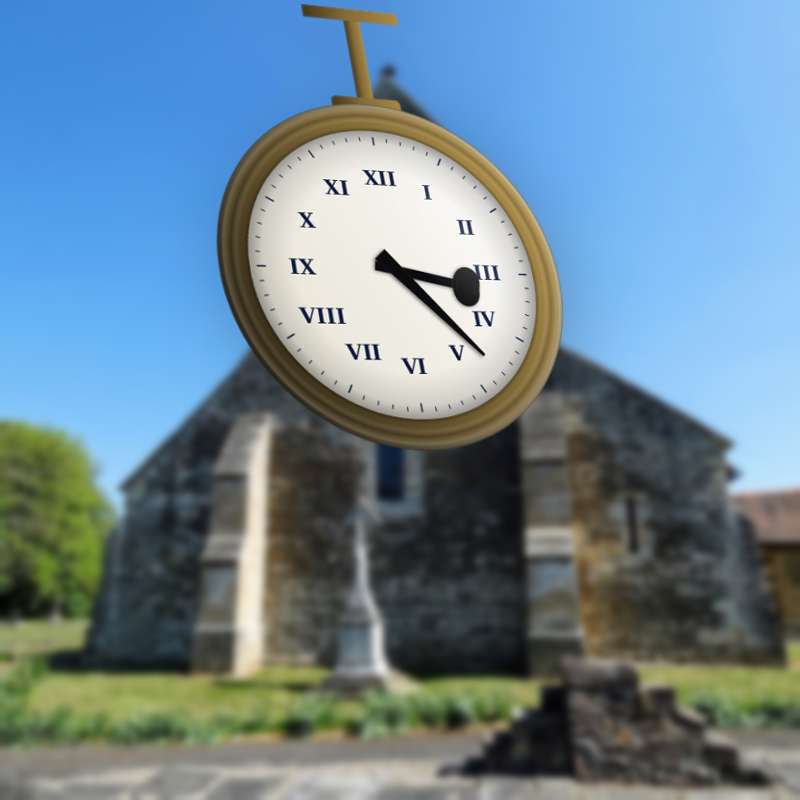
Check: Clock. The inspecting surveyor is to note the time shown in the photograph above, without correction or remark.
3:23
